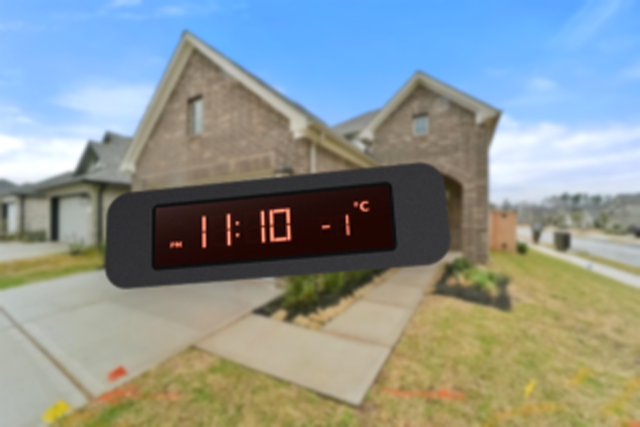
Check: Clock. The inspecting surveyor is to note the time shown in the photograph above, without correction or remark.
11:10
